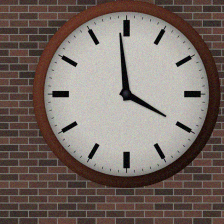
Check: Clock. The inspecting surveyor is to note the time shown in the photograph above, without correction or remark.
3:59
